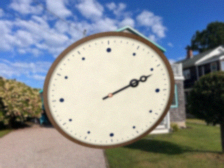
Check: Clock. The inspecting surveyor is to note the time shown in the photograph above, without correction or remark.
2:11
